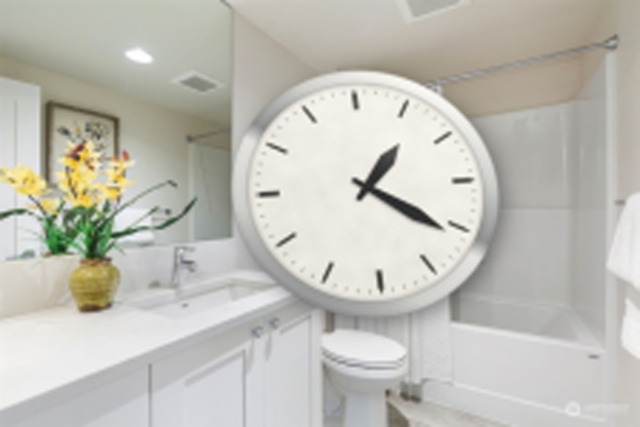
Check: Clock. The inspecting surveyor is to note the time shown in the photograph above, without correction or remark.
1:21
